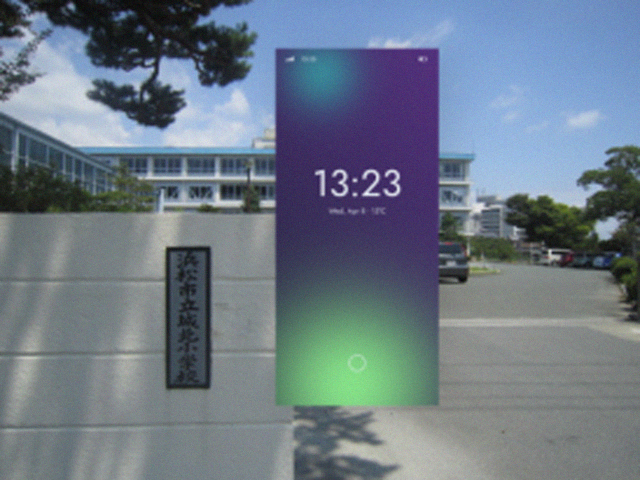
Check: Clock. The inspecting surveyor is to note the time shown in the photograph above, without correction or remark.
13:23
